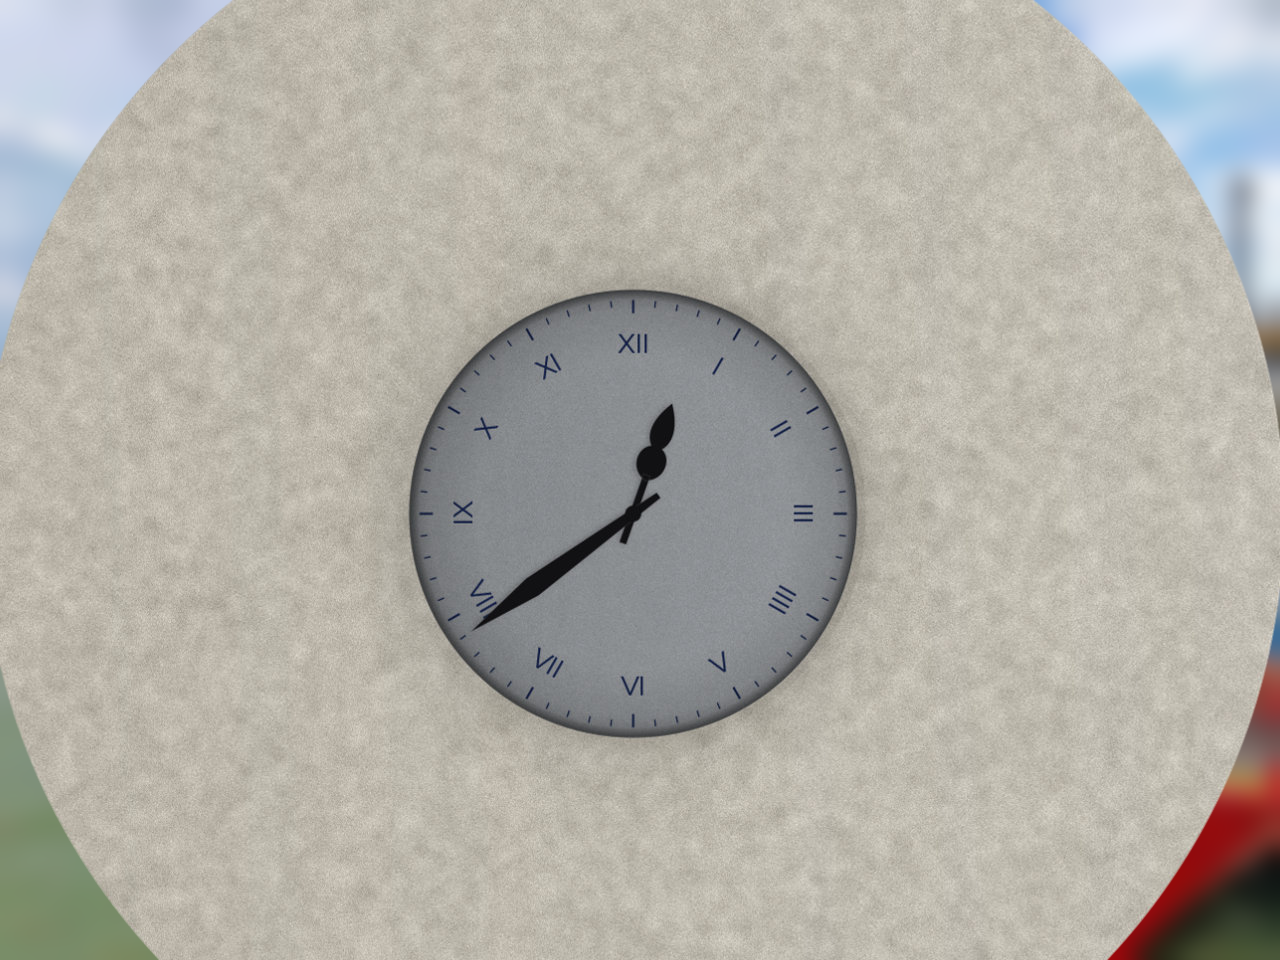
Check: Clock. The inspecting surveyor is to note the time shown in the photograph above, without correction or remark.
12:39
